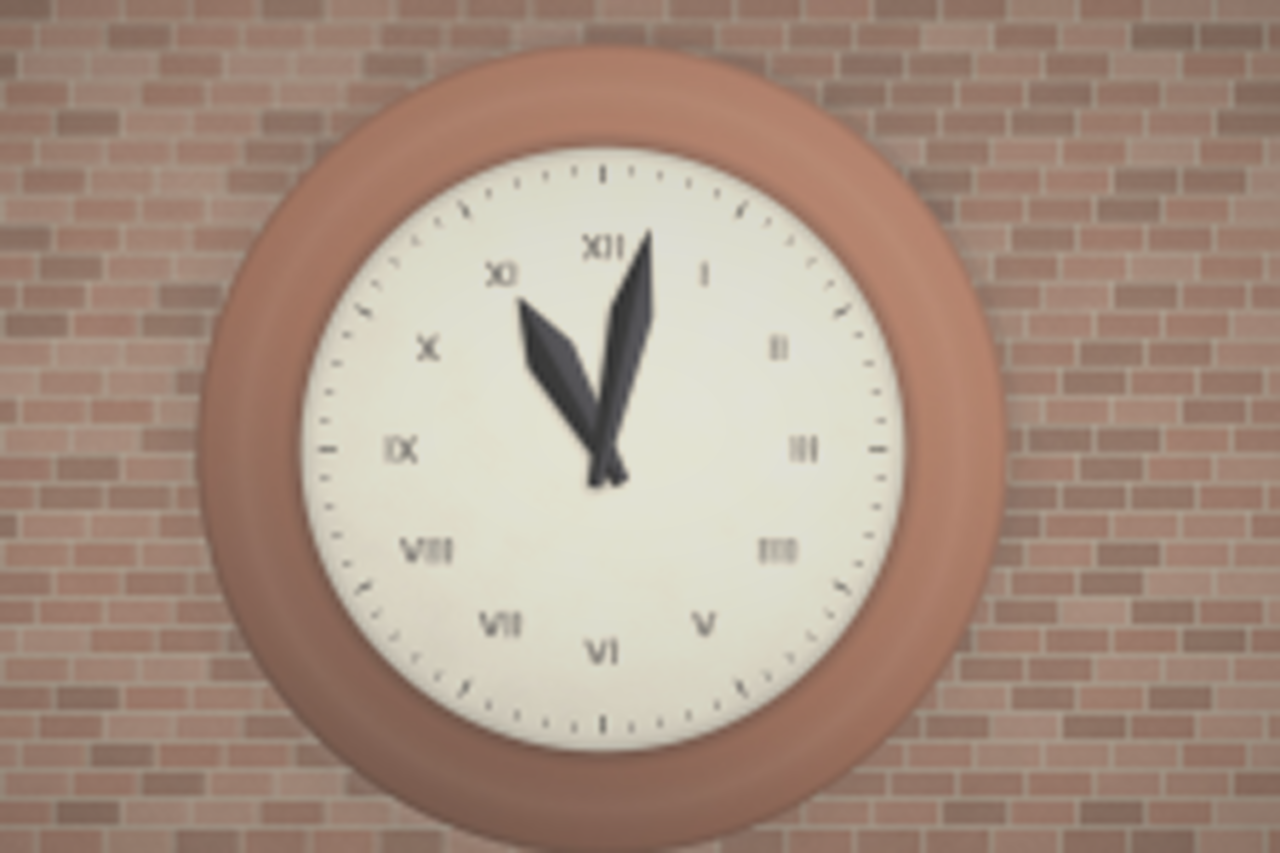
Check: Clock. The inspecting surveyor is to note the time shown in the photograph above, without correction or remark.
11:02
